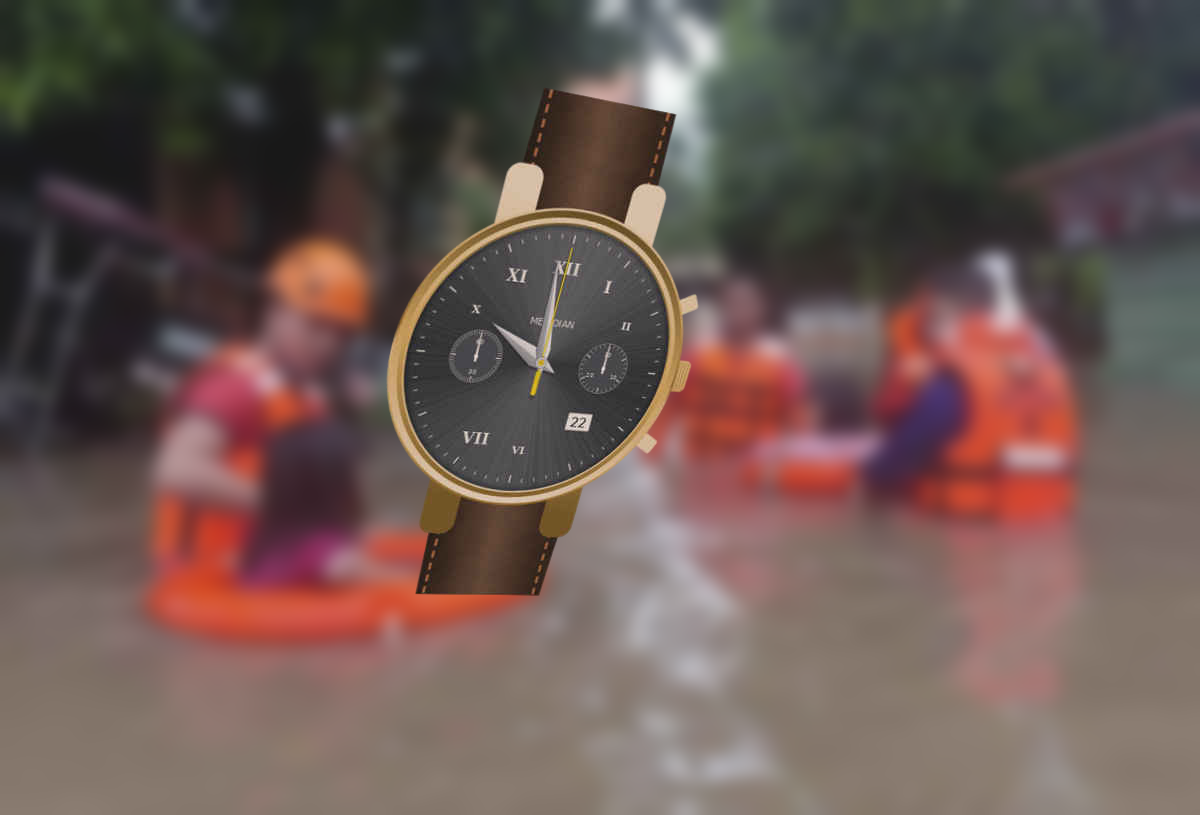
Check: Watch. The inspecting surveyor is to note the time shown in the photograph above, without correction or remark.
9:59
